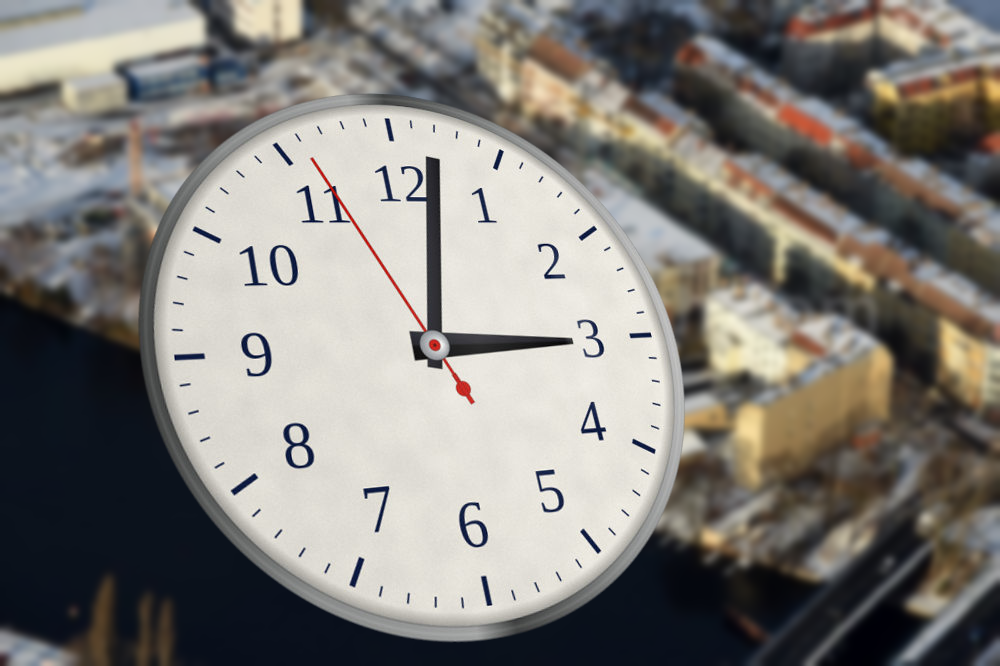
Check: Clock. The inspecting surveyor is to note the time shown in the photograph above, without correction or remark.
3:01:56
